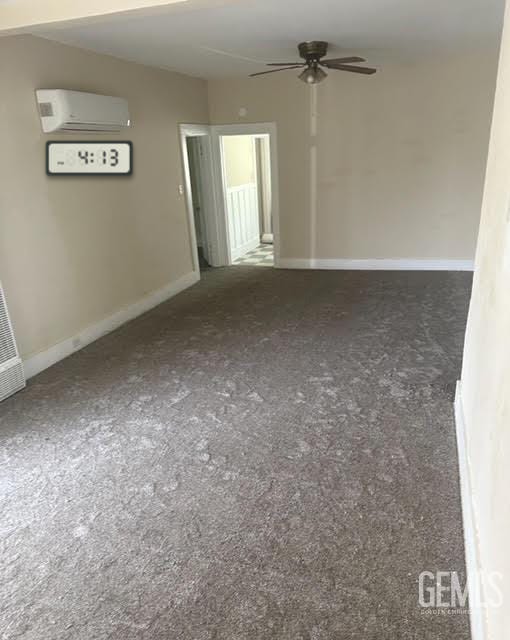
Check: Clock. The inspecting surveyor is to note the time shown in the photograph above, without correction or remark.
4:13
